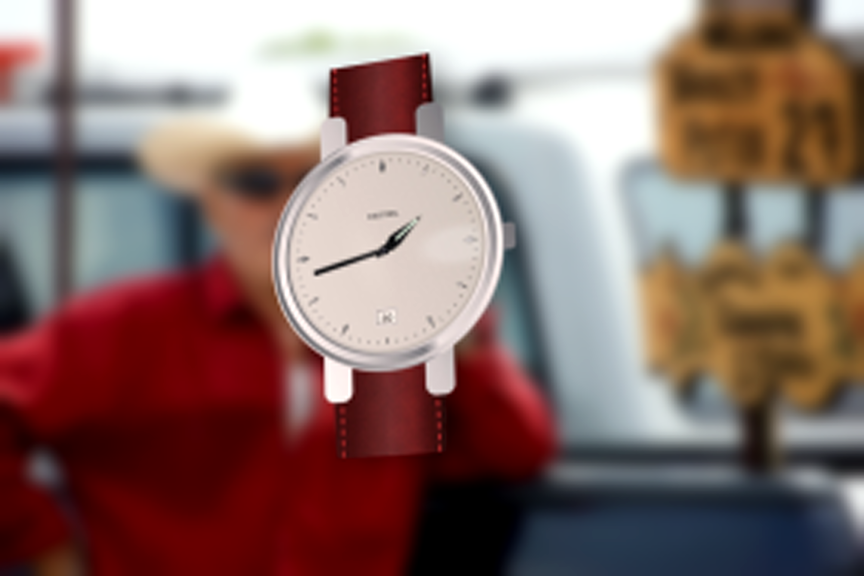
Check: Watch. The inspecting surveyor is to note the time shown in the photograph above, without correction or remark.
1:43
